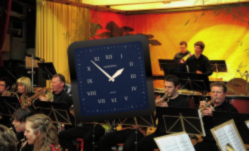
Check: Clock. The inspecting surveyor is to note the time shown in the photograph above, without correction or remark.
1:53
